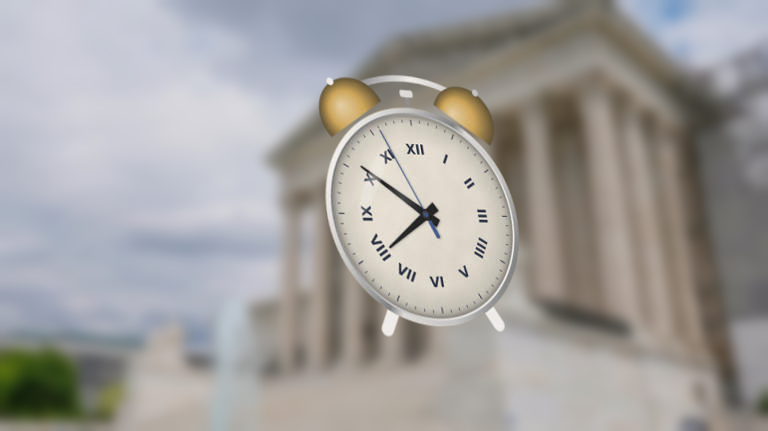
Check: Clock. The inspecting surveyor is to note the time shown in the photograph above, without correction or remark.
7:50:56
